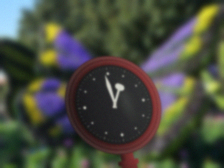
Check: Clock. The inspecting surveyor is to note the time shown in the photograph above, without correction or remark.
12:59
